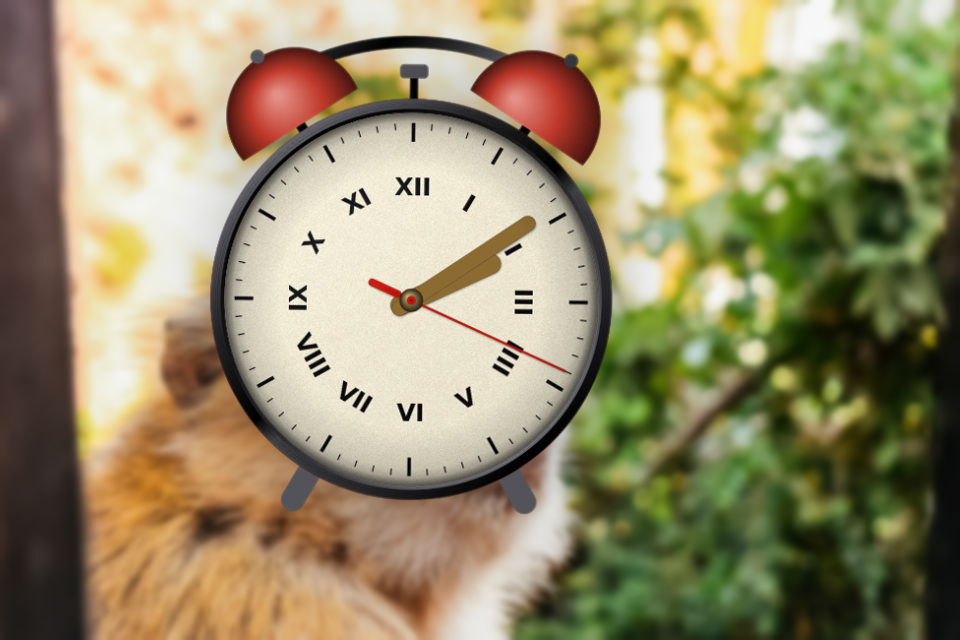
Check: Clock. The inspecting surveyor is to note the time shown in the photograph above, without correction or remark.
2:09:19
